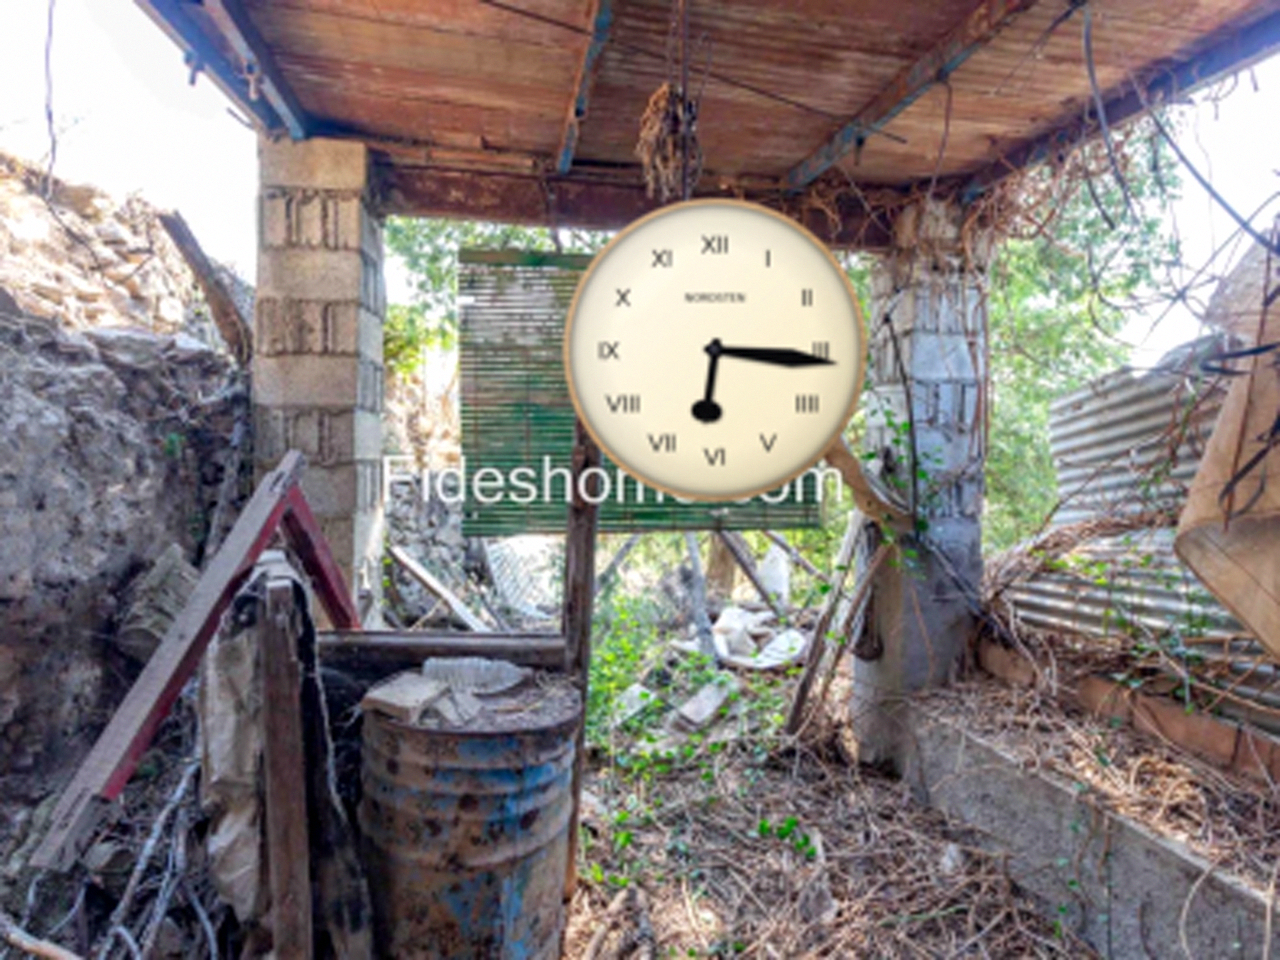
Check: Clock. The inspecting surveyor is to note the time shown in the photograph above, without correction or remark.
6:16
